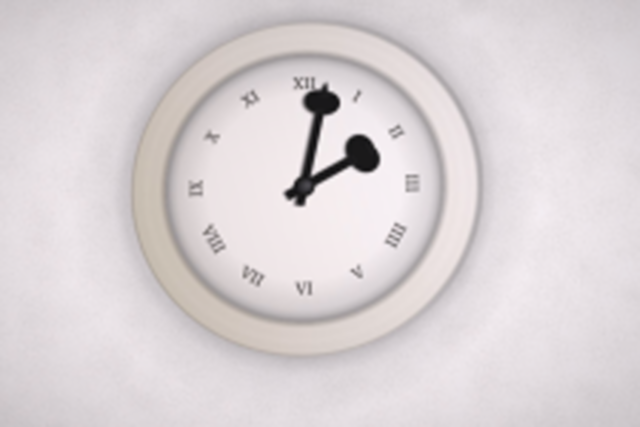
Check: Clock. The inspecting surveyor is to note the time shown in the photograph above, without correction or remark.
2:02
